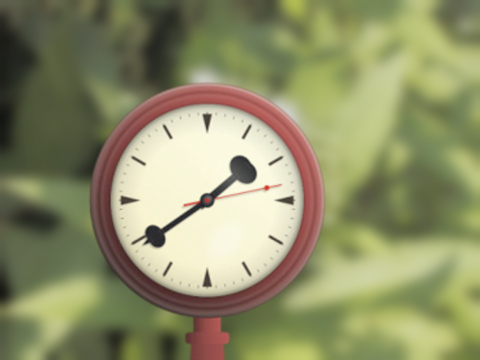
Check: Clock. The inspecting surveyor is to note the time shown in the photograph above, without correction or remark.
1:39:13
